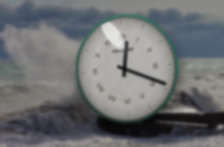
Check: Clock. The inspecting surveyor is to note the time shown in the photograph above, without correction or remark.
12:19
